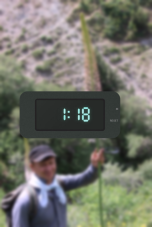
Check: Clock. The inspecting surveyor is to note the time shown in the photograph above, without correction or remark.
1:18
